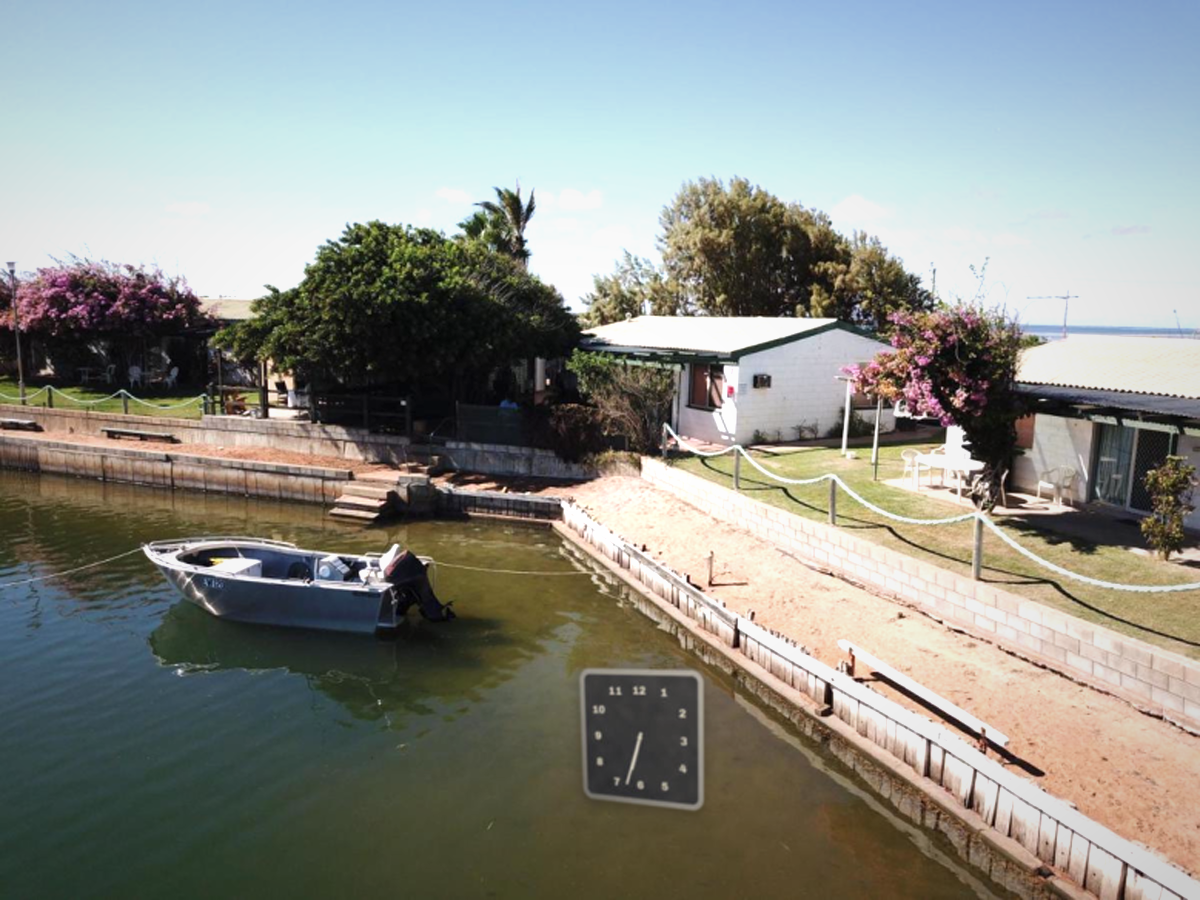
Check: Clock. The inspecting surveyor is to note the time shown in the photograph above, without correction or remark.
6:33
